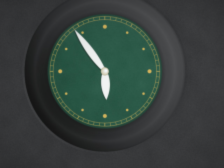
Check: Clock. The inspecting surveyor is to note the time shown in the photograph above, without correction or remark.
5:54
